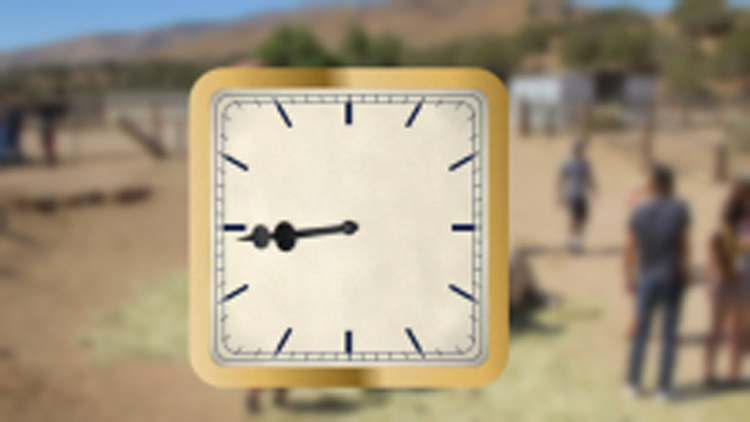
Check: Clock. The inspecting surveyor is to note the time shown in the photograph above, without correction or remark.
8:44
